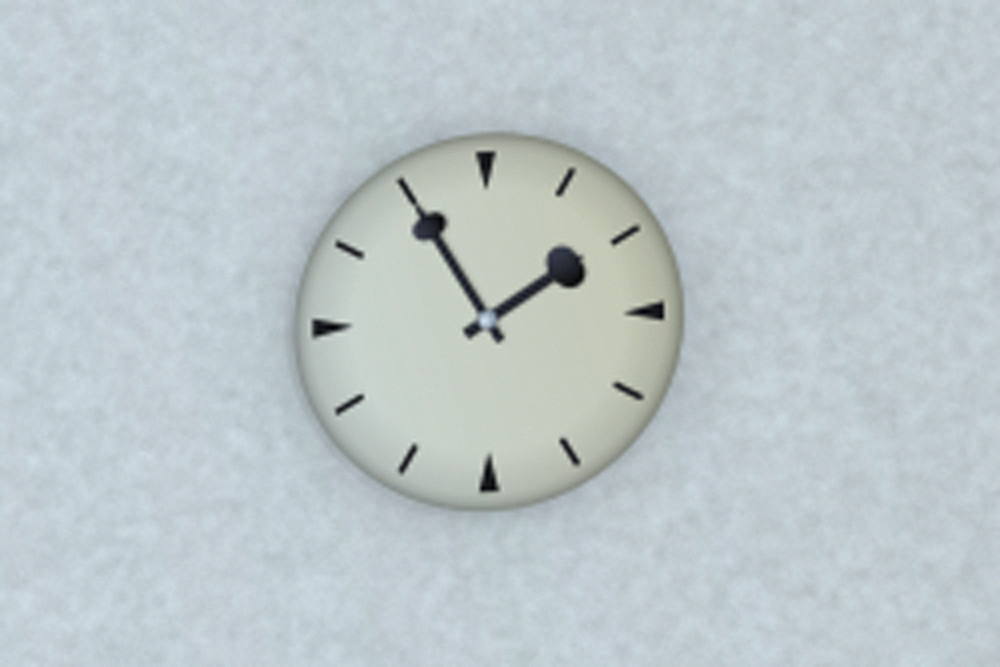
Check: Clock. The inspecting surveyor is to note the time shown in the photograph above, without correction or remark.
1:55
